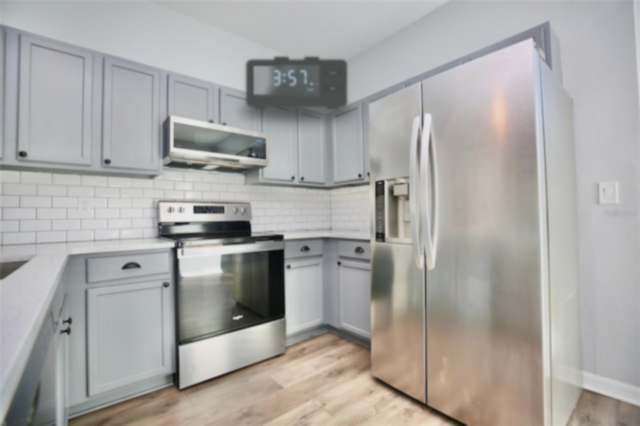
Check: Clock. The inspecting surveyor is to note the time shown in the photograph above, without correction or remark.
3:57
